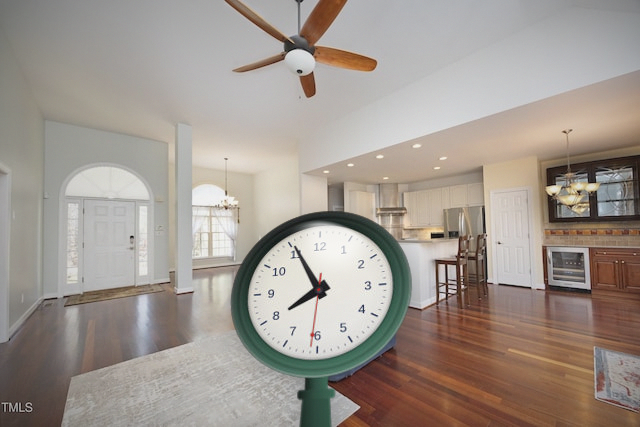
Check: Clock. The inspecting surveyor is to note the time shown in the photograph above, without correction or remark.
7:55:31
